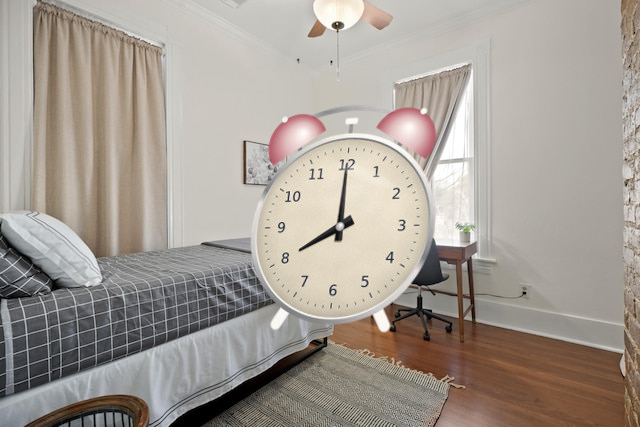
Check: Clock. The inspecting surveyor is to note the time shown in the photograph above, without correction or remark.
8:00
